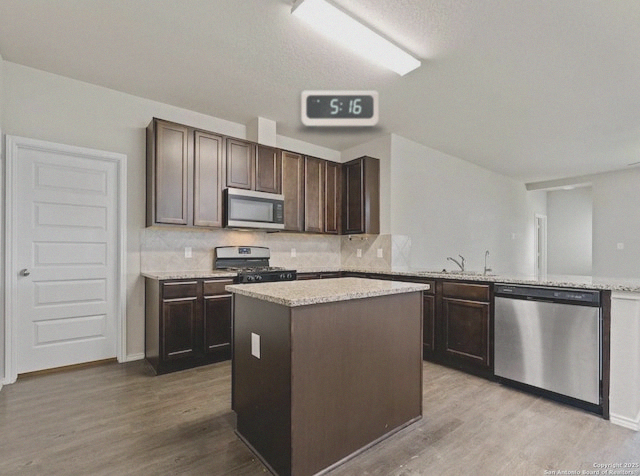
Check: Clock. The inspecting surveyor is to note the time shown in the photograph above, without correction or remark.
5:16
